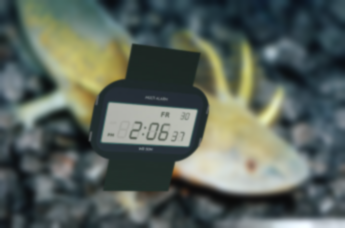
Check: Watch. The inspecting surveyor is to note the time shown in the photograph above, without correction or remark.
2:06:37
